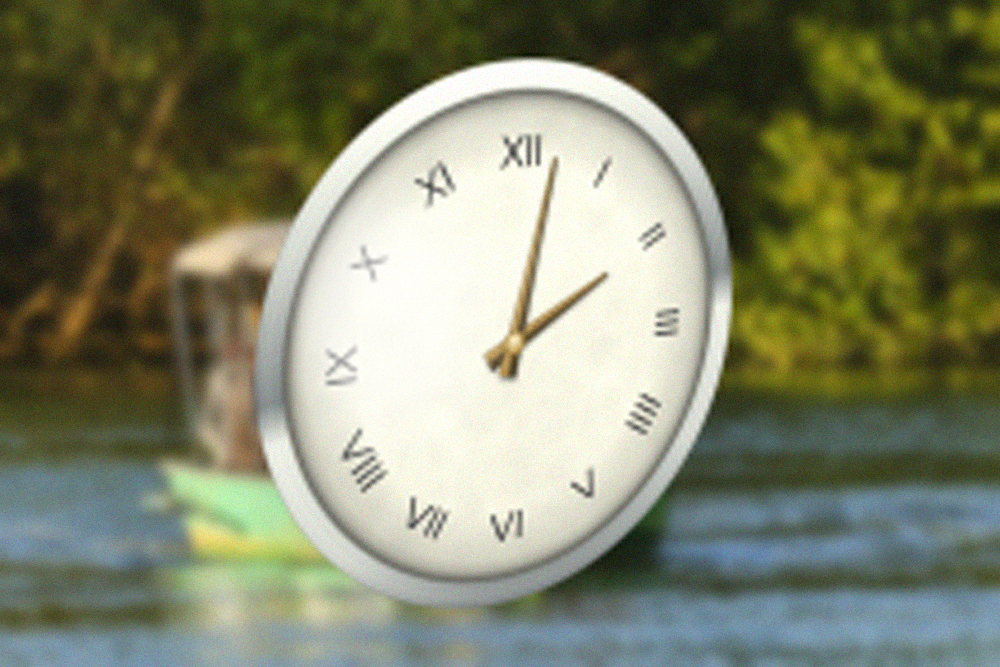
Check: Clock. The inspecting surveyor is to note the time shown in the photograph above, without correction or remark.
2:02
